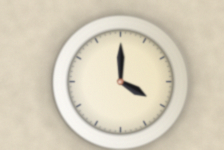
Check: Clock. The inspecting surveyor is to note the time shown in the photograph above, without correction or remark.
4:00
